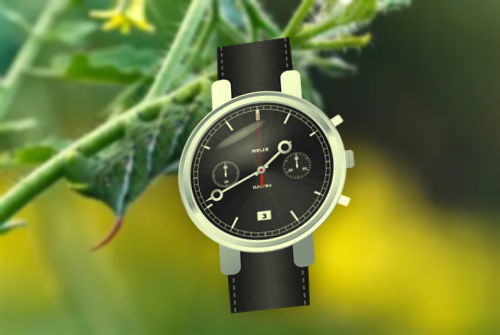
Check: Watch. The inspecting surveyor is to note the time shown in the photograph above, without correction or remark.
1:41
